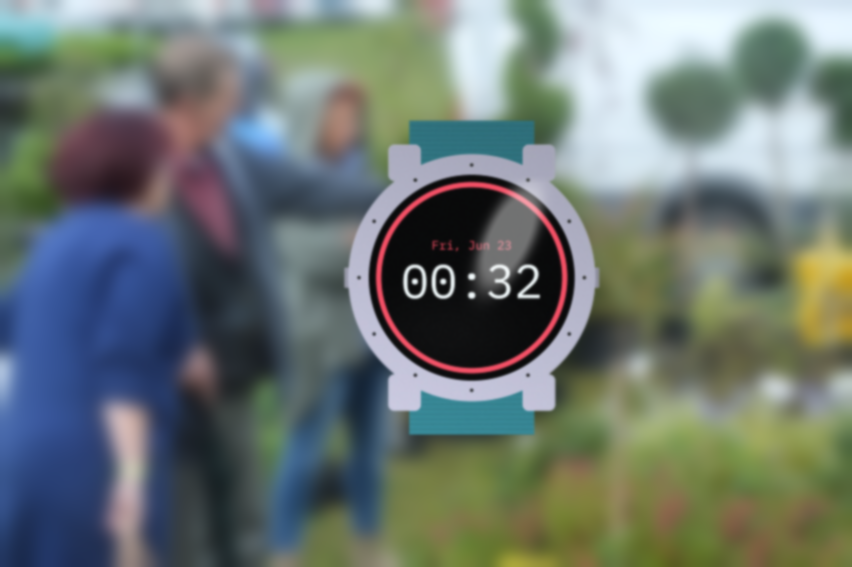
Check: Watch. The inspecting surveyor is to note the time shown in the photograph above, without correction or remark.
0:32
